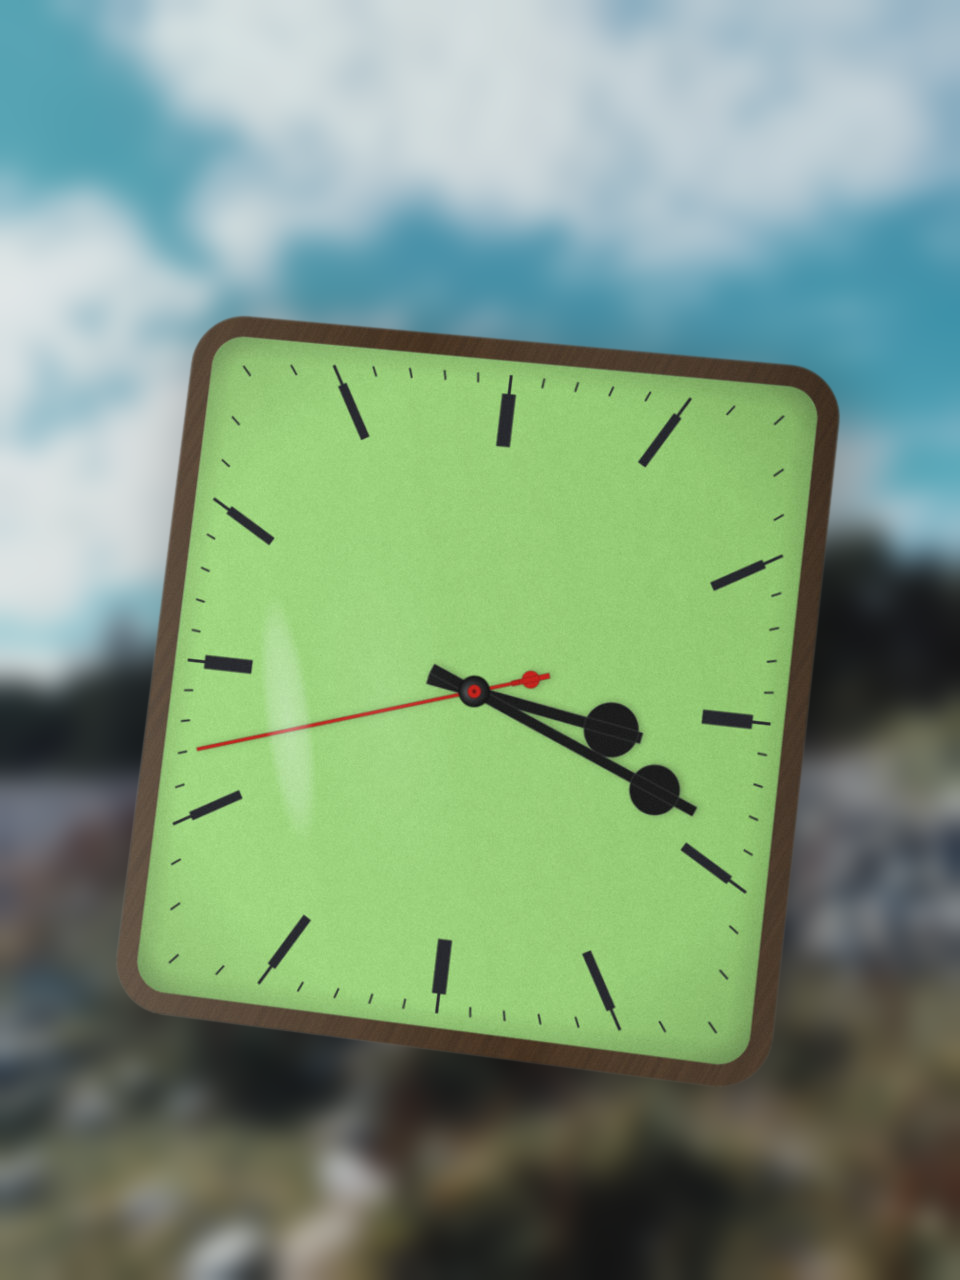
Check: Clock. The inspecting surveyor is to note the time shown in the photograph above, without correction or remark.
3:18:42
